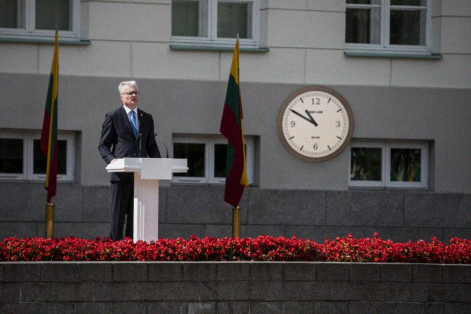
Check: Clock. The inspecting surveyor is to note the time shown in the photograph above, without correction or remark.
10:50
